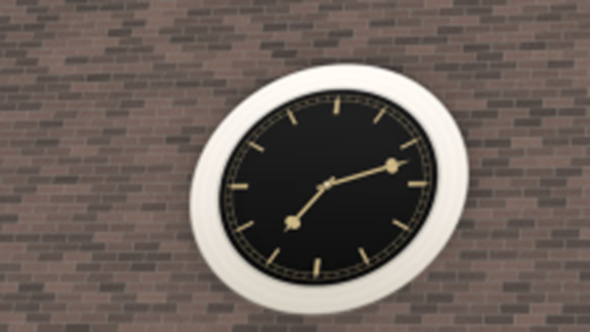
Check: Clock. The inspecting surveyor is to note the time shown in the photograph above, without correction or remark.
7:12
